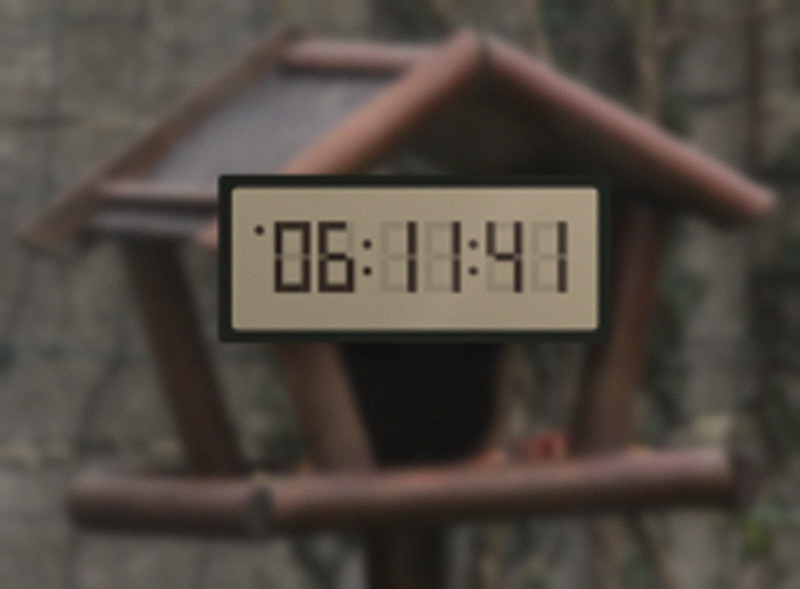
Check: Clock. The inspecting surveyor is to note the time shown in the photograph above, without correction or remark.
6:11:41
